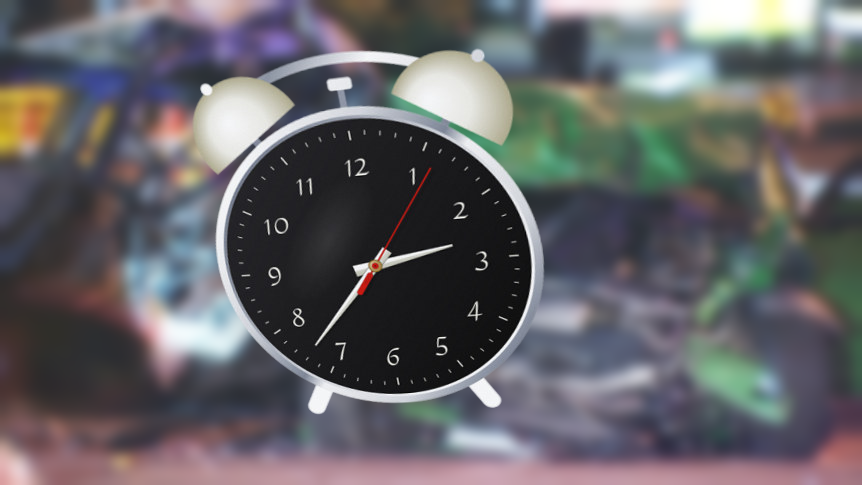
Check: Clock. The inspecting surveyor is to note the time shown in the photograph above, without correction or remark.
2:37:06
